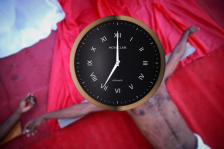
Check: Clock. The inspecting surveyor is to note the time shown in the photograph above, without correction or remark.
7:00
